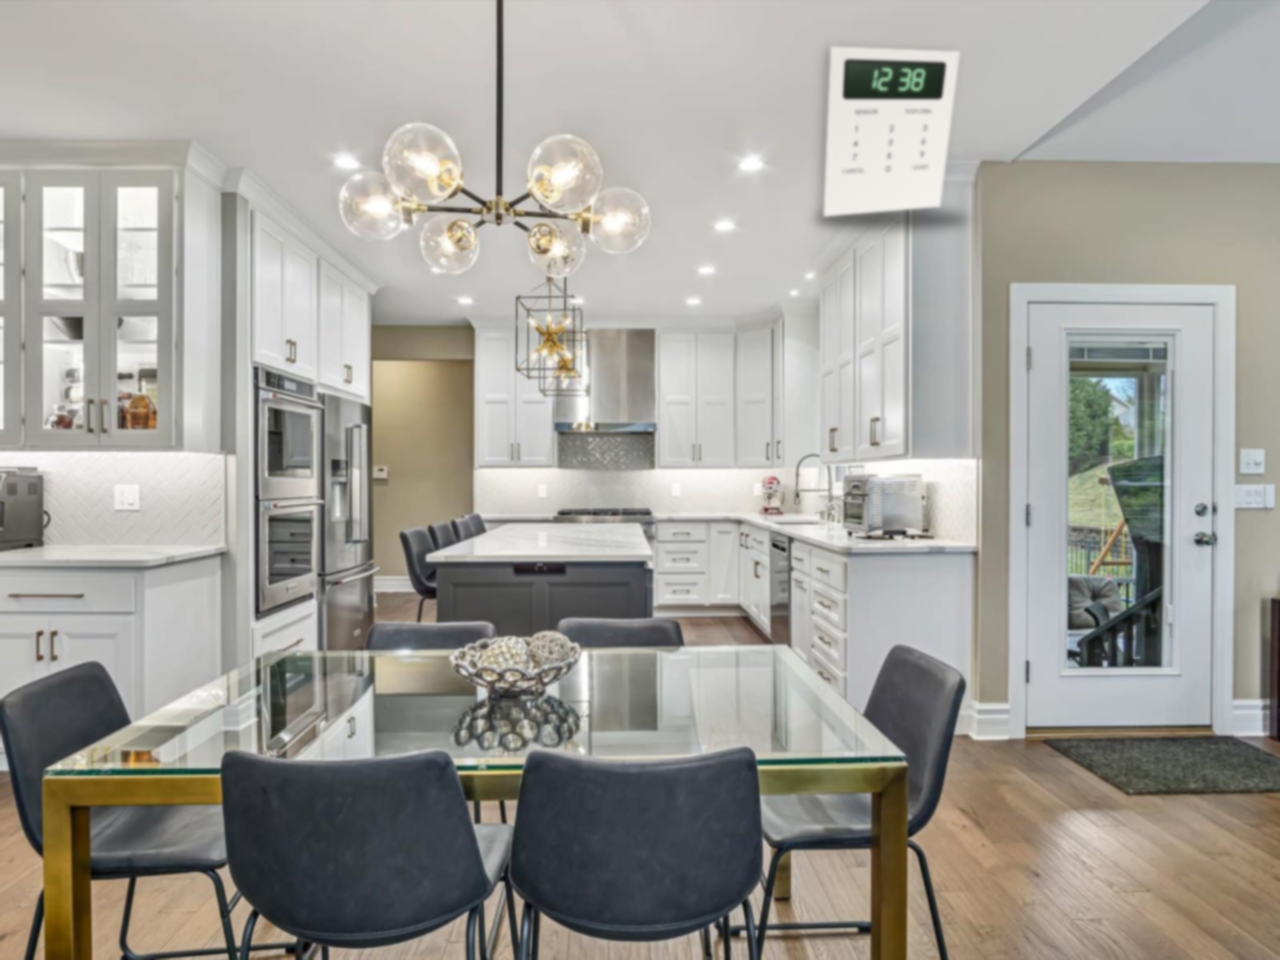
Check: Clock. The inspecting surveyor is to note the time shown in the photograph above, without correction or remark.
12:38
